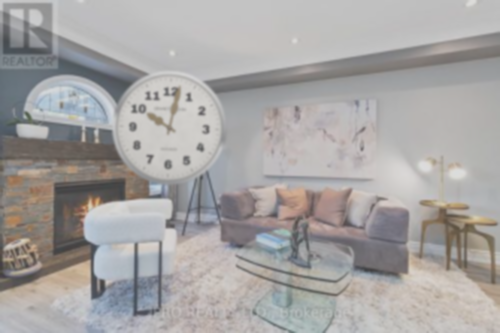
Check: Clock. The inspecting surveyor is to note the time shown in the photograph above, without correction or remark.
10:02
